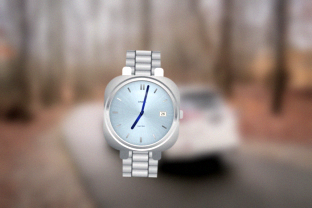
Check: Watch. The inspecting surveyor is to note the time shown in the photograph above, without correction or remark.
7:02
